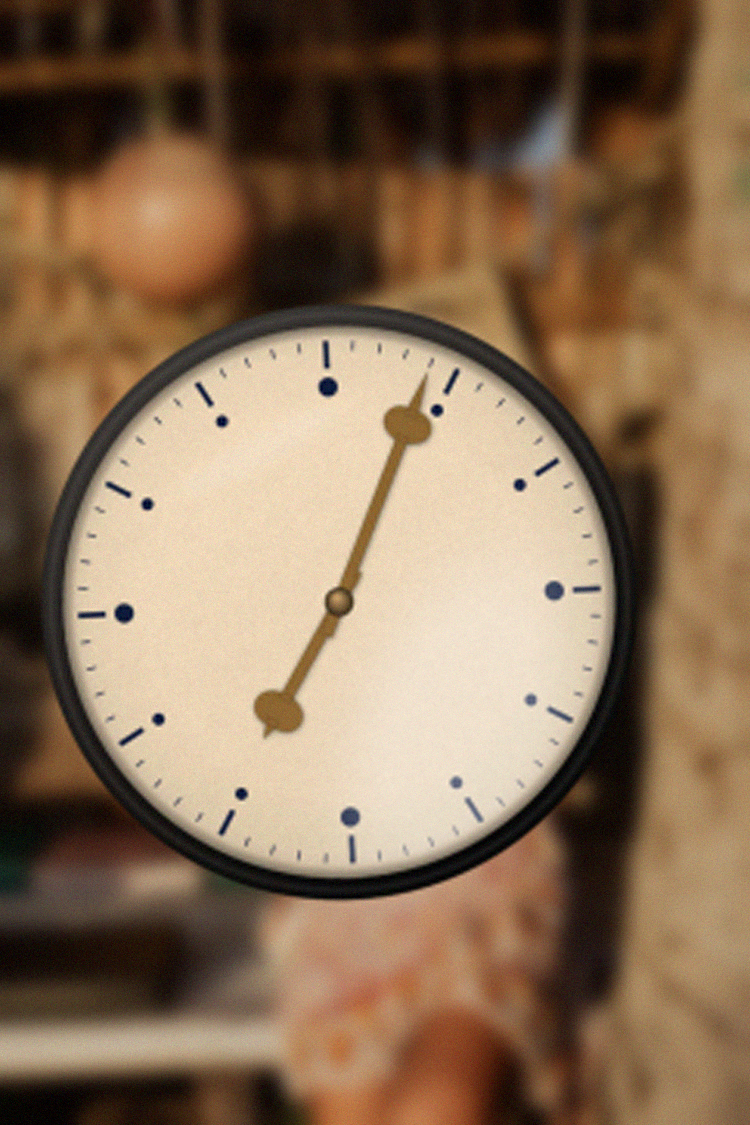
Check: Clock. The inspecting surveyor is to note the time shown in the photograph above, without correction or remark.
7:04
